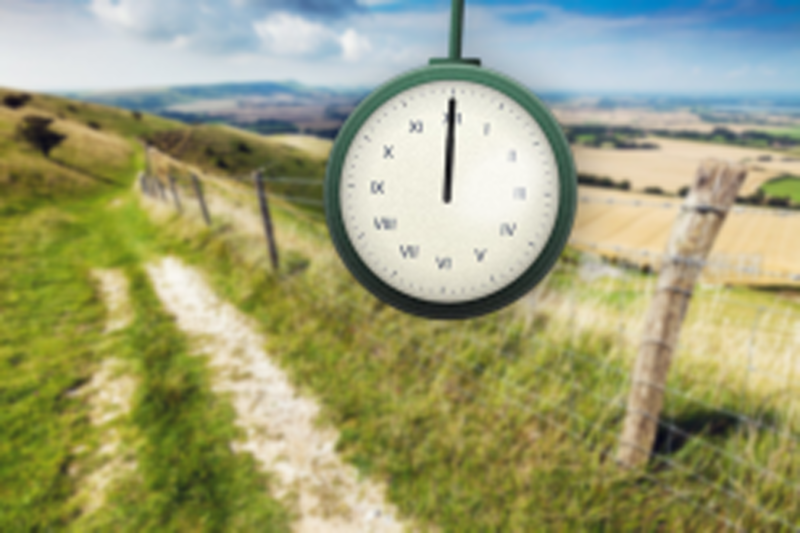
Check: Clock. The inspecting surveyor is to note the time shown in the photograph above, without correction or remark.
12:00
